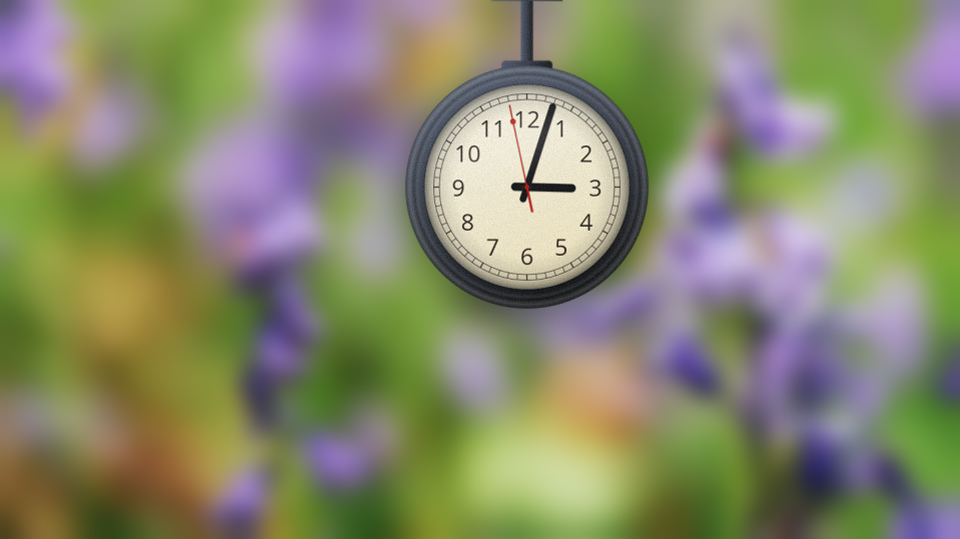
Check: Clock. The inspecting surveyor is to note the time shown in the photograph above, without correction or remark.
3:02:58
